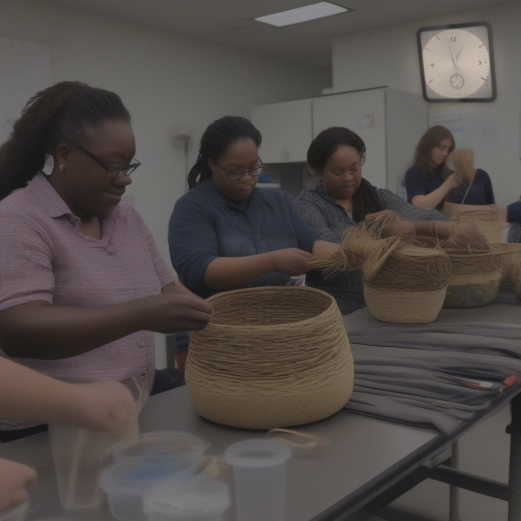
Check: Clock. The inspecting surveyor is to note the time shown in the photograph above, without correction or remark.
12:58
